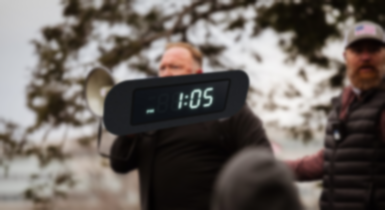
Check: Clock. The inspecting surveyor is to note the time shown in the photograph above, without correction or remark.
1:05
